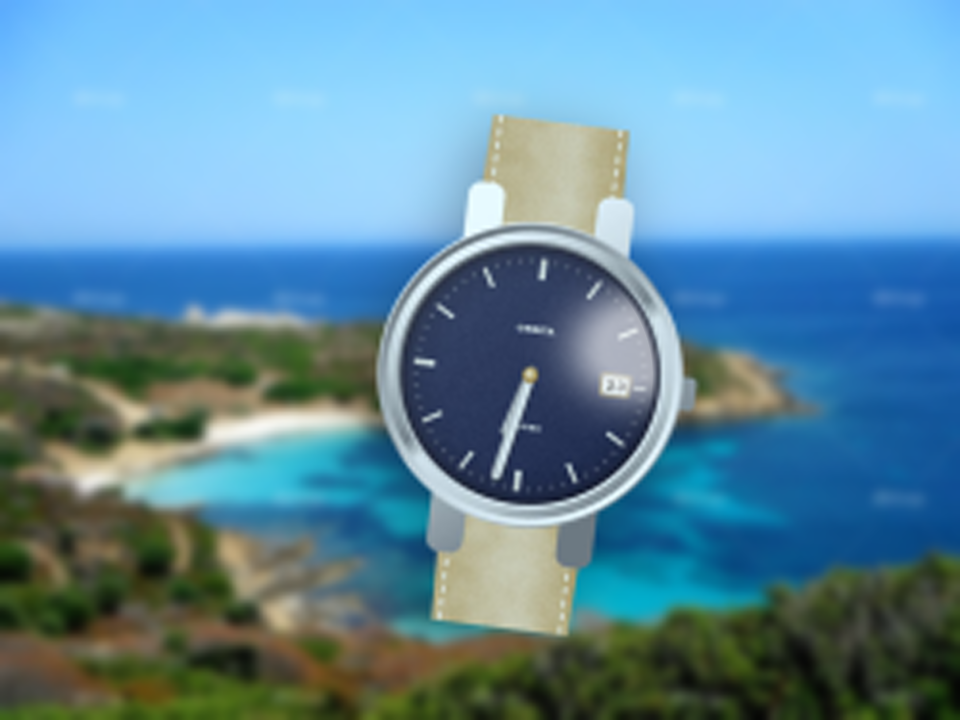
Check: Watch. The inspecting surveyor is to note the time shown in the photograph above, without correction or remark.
6:32
